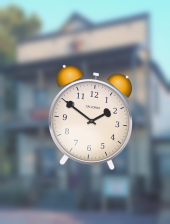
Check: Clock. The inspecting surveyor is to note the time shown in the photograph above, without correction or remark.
1:50
